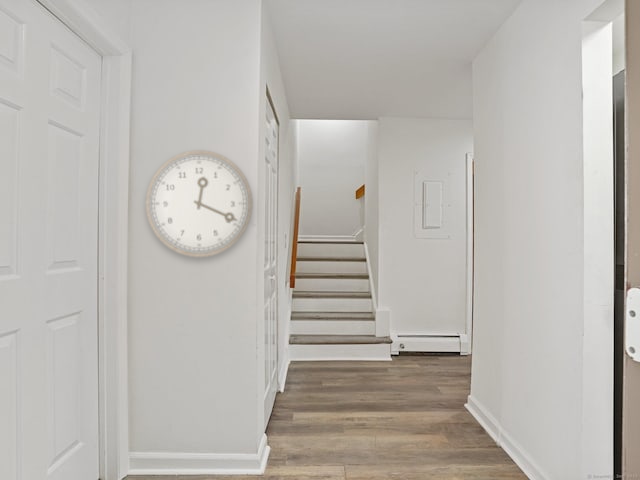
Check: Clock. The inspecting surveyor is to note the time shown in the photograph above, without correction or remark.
12:19
